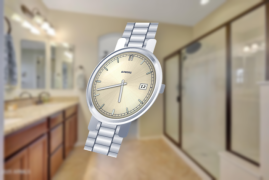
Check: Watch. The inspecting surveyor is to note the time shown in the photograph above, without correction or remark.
5:42
